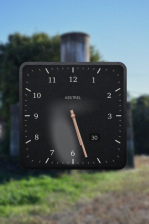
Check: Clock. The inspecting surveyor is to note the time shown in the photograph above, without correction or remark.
5:27
